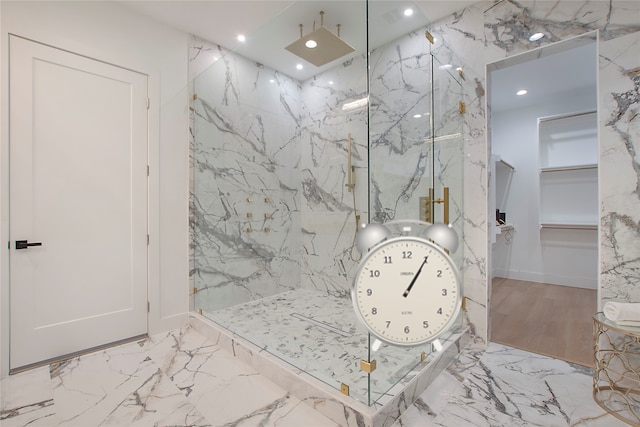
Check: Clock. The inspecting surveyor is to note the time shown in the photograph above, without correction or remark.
1:05
